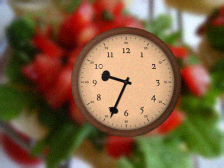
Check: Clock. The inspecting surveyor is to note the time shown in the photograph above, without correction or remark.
9:34
